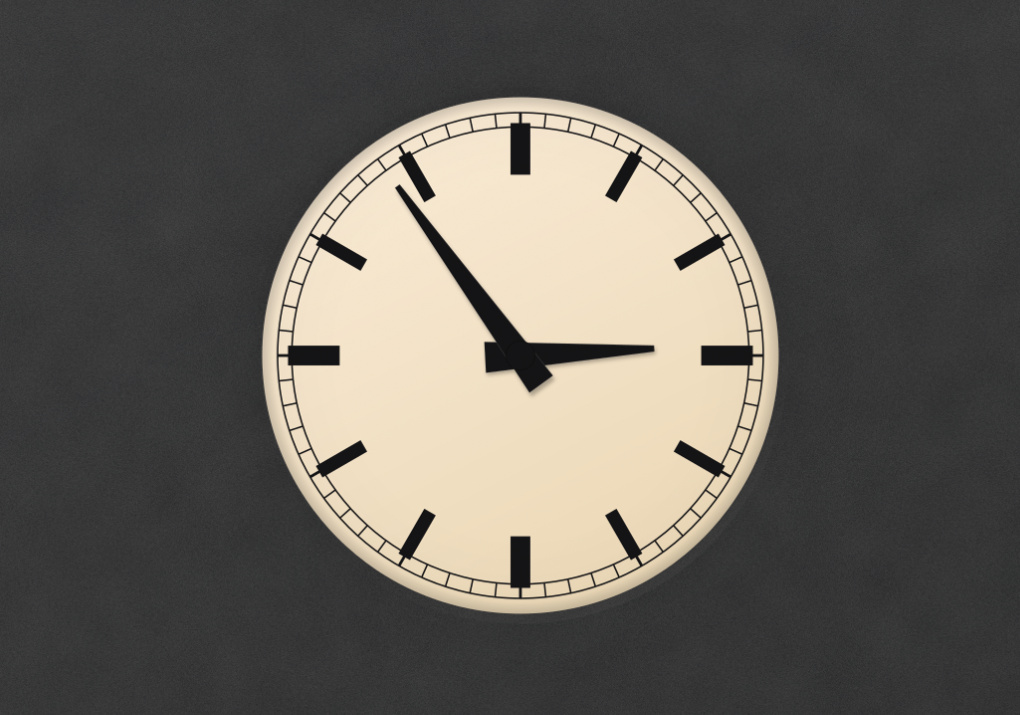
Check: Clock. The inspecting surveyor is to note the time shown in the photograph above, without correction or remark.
2:54
